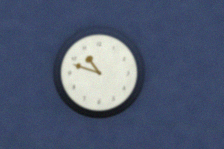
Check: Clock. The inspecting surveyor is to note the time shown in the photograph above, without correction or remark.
10:48
